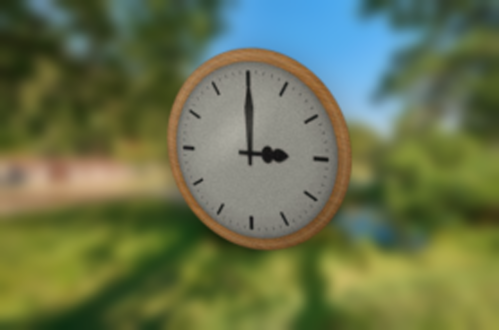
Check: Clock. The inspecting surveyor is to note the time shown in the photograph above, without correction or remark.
3:00
